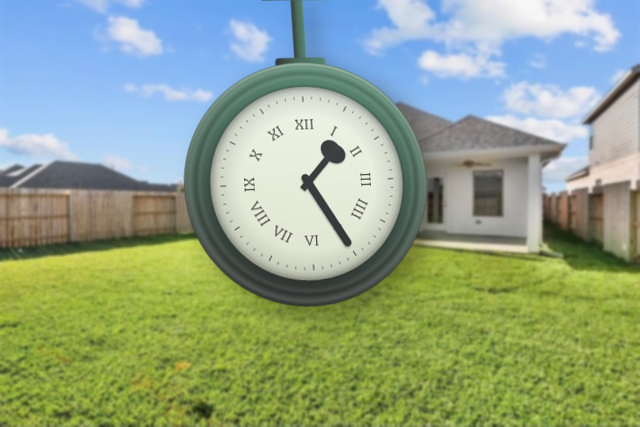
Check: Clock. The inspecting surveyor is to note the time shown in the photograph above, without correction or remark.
1:25
